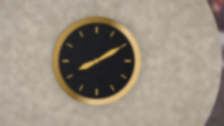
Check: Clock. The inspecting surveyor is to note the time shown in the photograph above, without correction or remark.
8:10
